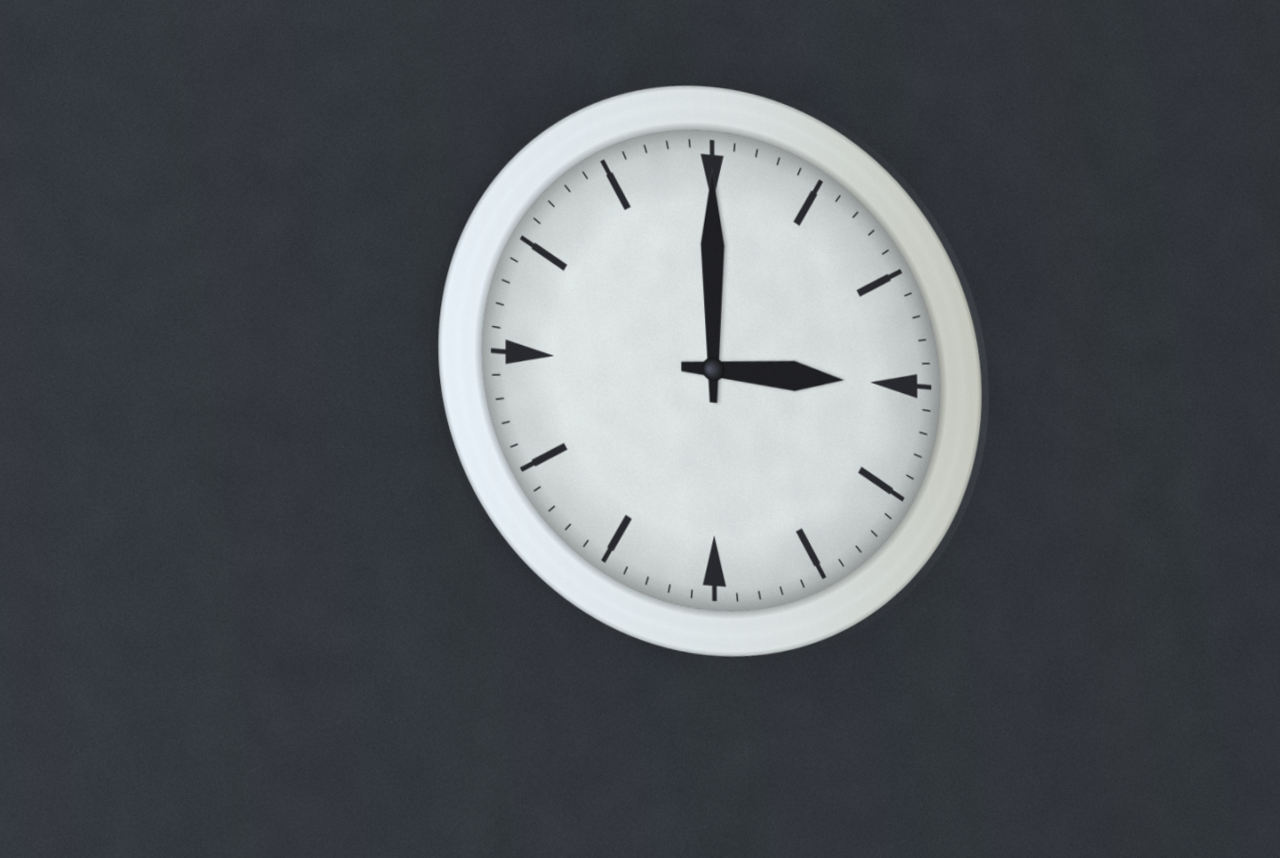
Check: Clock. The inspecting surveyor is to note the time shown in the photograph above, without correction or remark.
3:00
